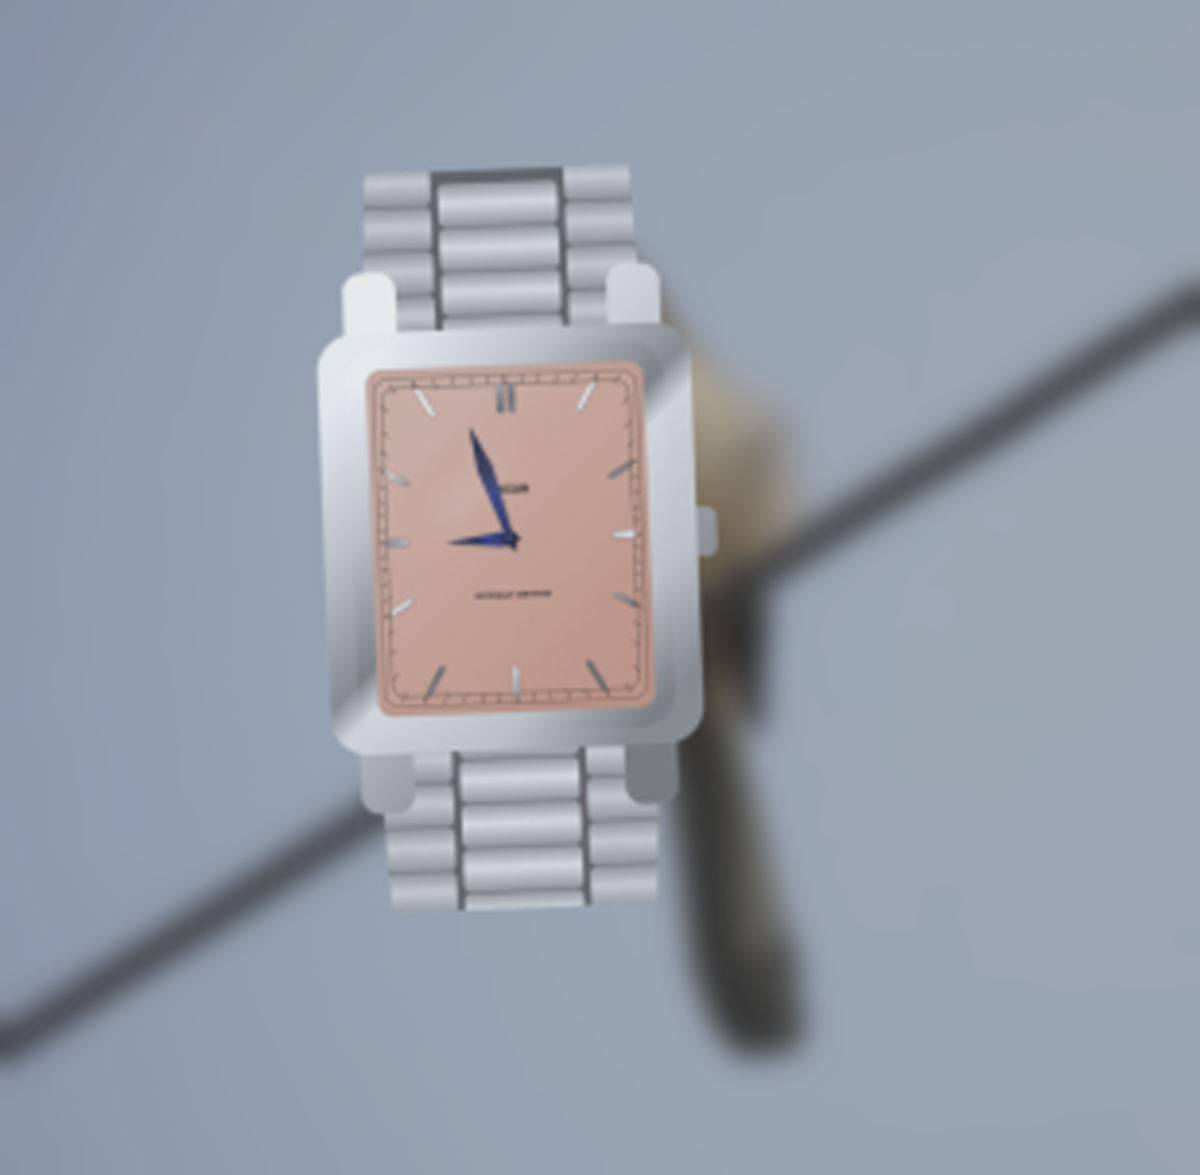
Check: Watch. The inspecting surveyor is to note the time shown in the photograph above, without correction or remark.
8:57
